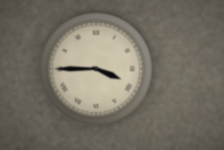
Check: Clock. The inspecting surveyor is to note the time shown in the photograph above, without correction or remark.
3:45
